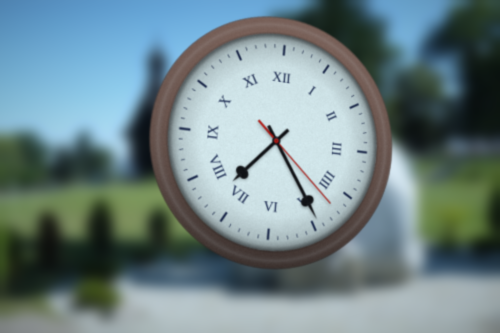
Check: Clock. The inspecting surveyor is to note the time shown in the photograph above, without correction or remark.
7:24:22
